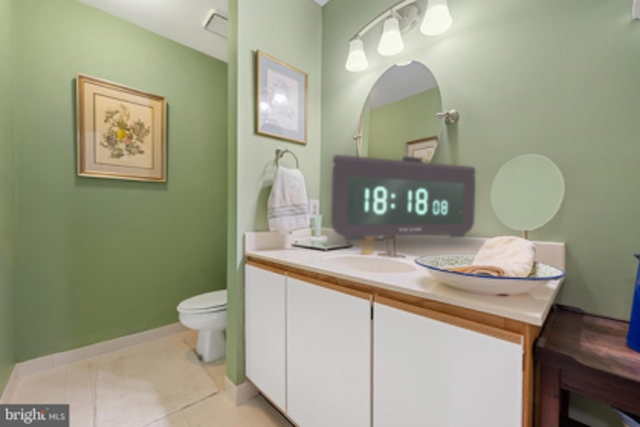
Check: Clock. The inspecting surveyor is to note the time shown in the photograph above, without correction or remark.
18:18:08
